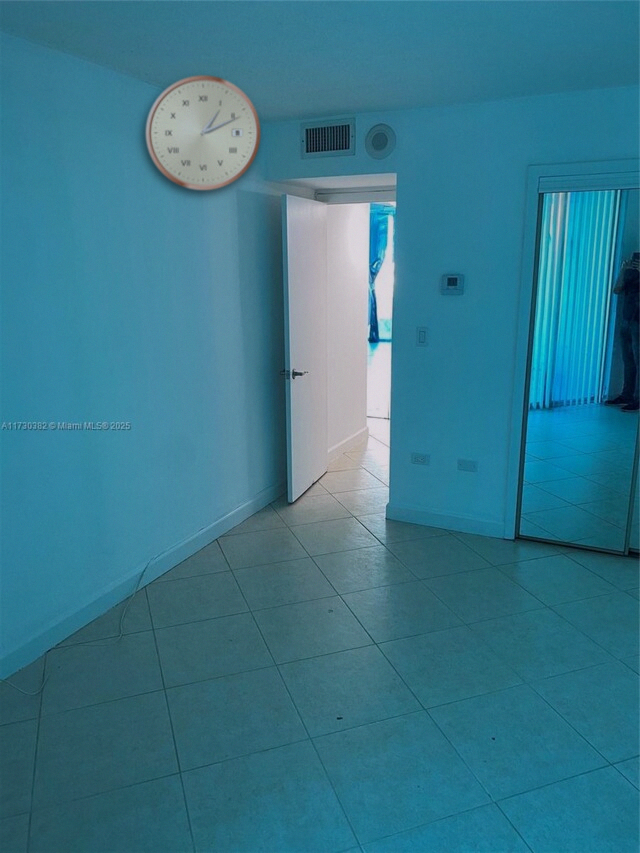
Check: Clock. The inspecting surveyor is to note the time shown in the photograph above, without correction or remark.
1:11
